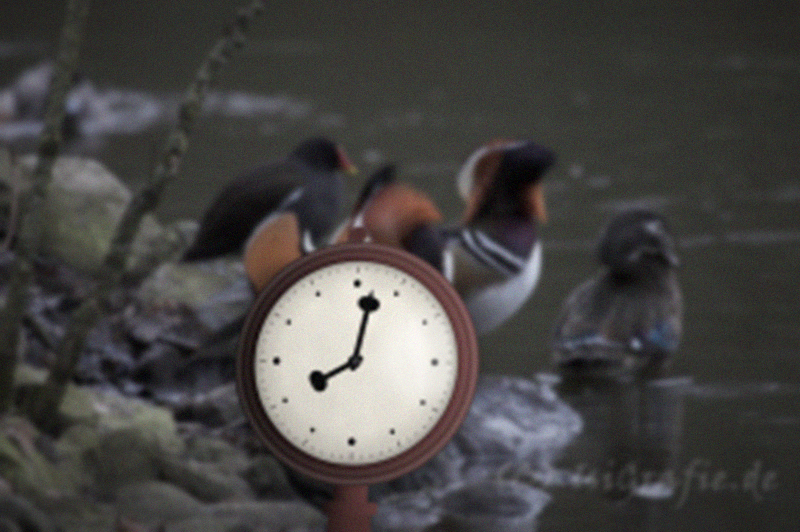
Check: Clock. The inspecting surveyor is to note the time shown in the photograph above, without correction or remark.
8:02
